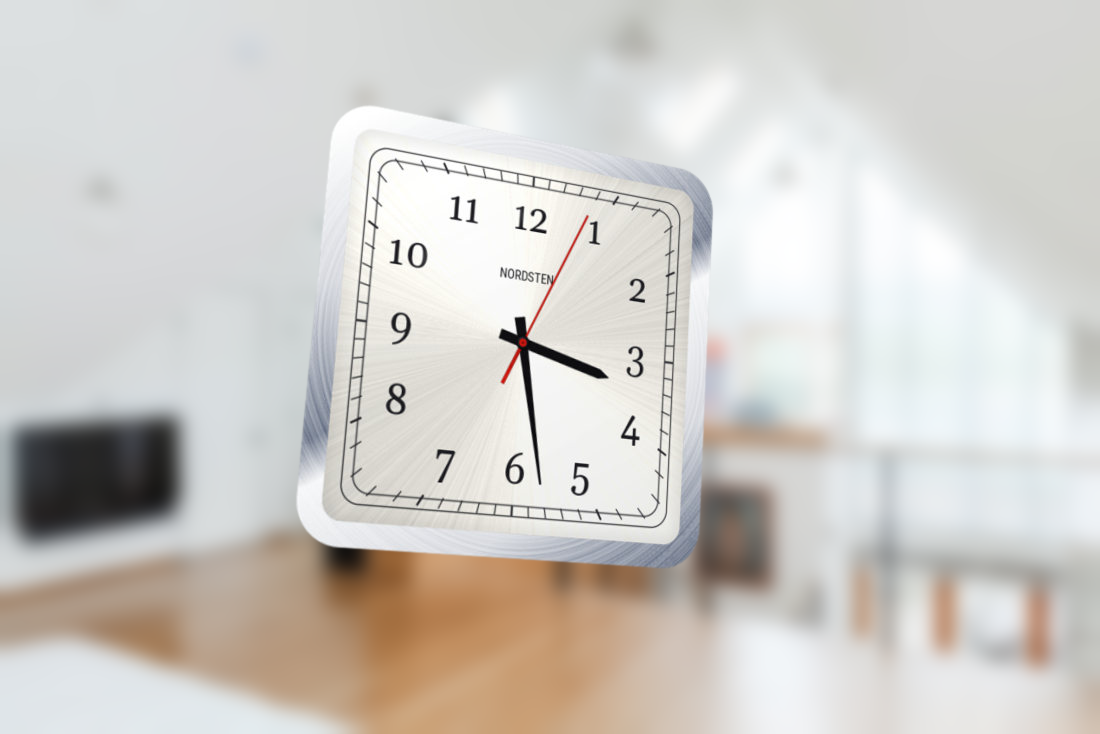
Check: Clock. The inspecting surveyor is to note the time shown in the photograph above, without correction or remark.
3:28:04
